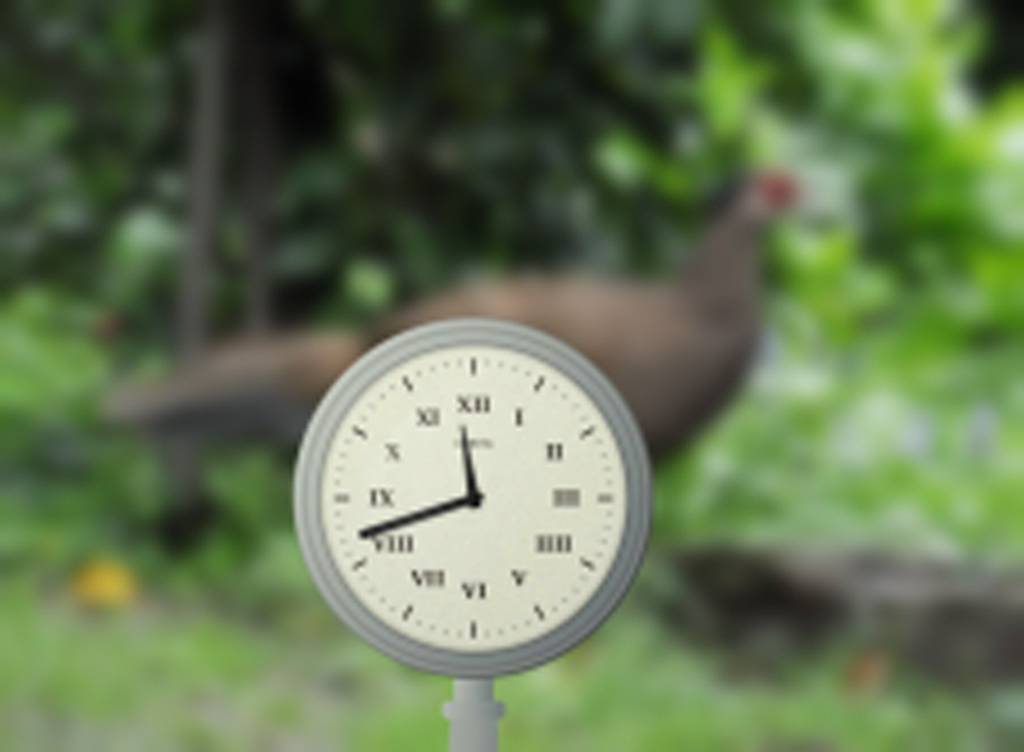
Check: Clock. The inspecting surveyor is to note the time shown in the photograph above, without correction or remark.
11:42
